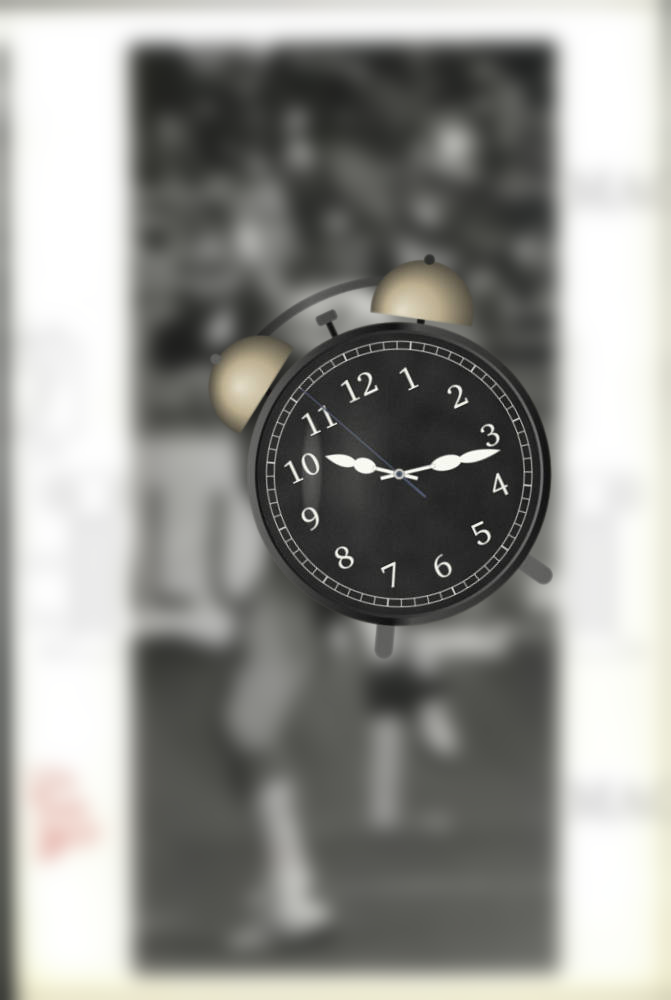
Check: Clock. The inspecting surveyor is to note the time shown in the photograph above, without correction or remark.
10:16:56
